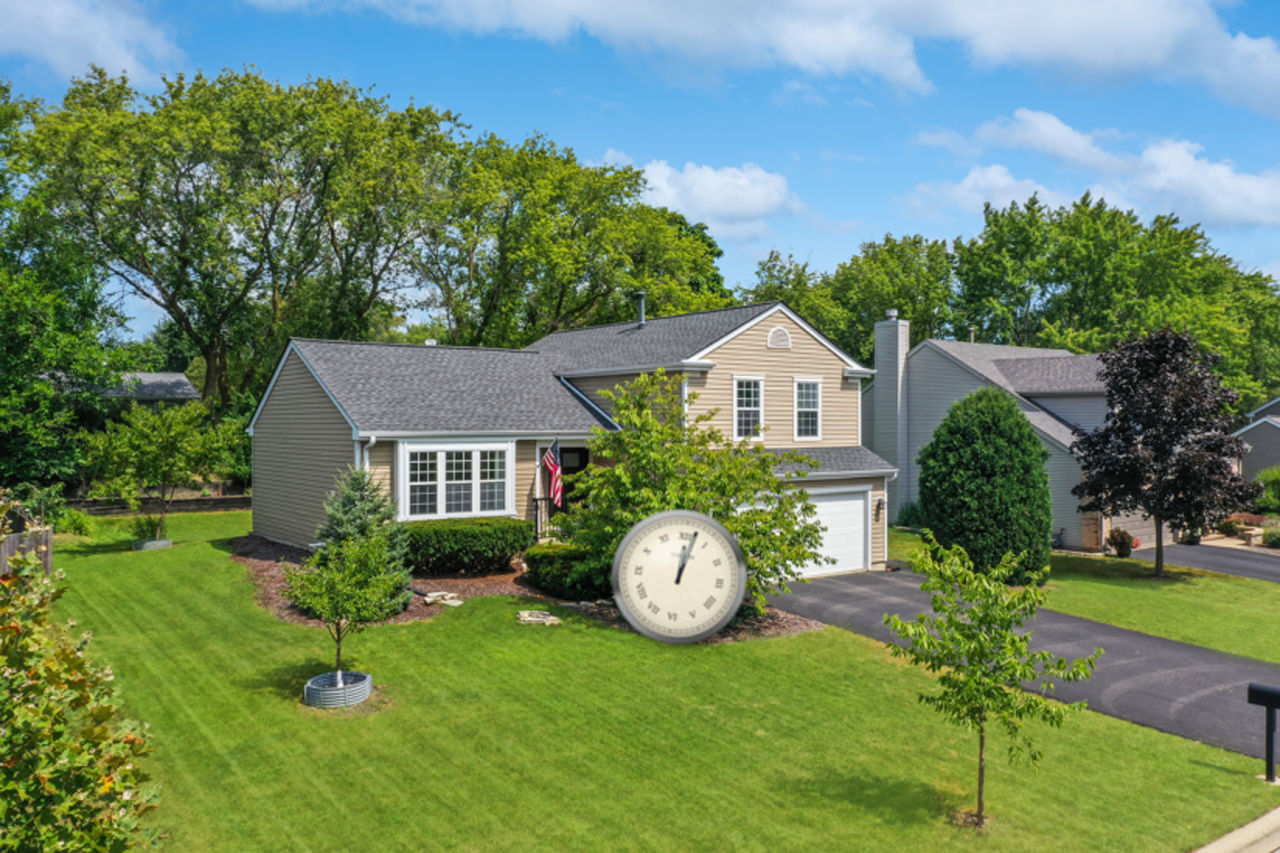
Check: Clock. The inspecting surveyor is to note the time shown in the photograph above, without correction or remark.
12:02
